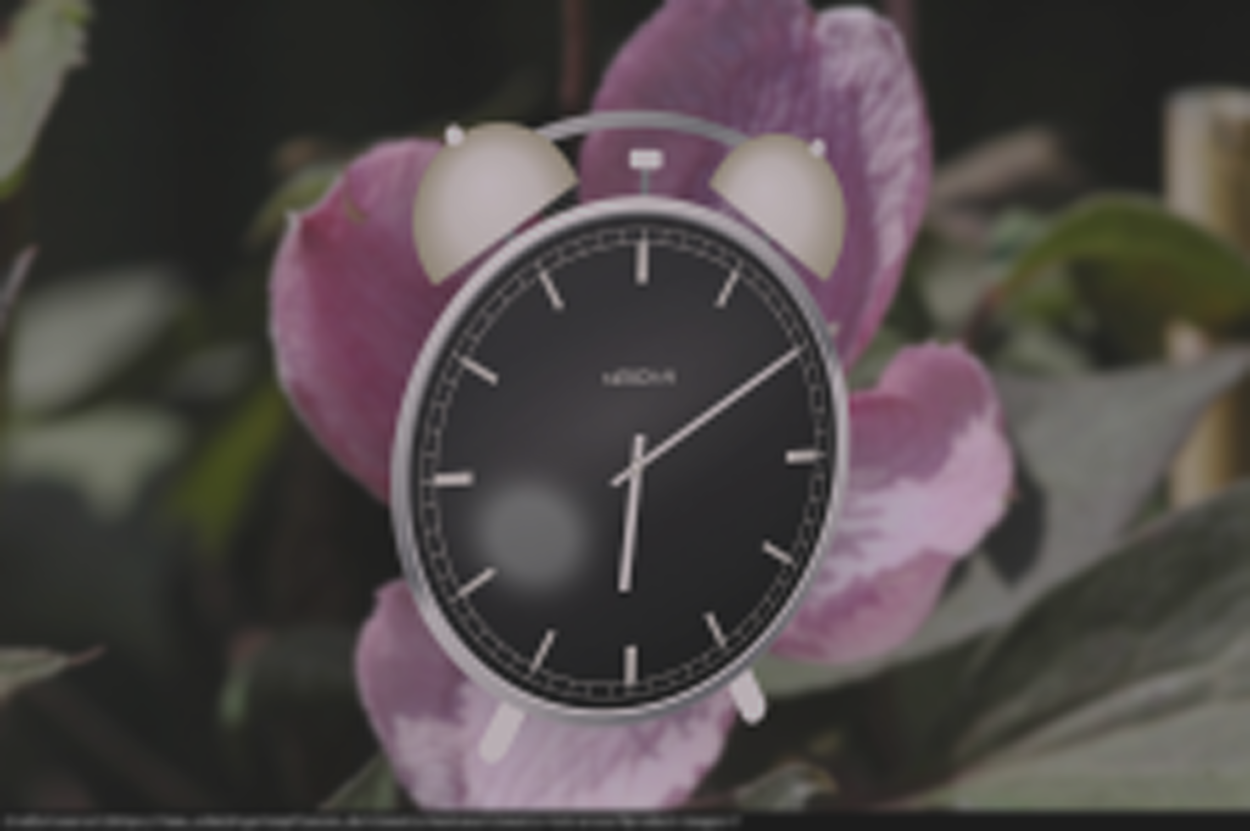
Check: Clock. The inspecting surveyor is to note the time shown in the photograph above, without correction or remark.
6:10
